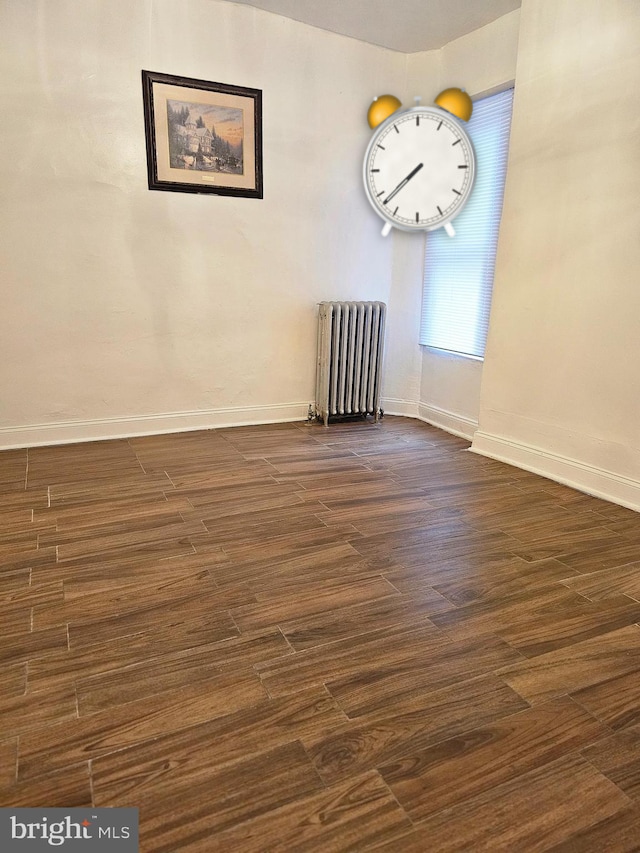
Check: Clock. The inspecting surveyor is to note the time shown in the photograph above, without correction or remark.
7:38
